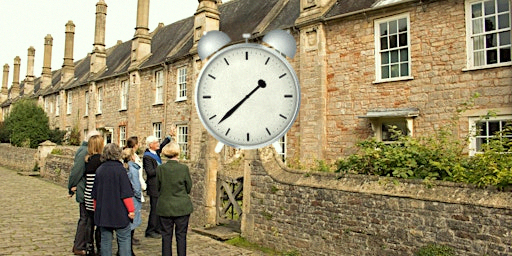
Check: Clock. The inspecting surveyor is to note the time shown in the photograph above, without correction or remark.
1:38
